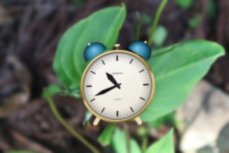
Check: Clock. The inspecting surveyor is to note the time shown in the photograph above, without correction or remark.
10:41
